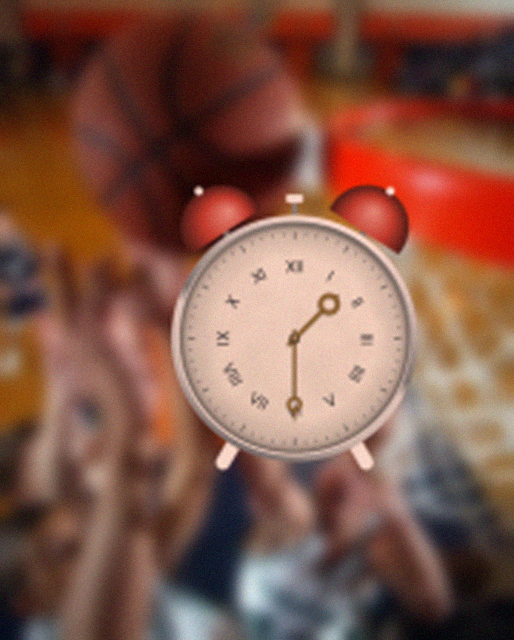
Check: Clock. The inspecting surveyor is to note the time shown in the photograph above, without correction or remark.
1:30
